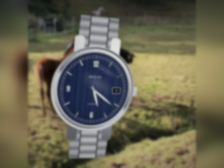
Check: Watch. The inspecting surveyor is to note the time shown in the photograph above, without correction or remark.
5:21
